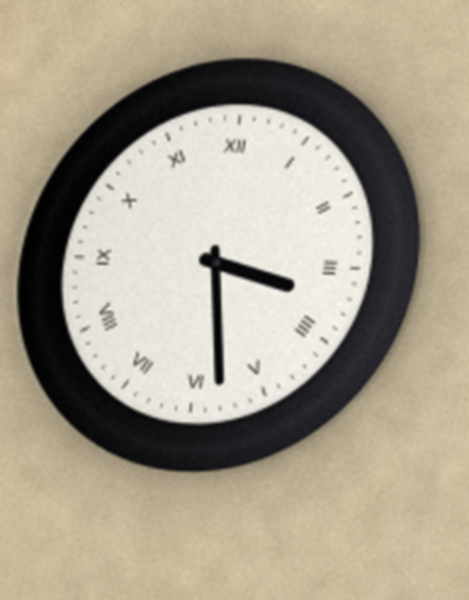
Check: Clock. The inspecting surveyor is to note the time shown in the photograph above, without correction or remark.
3:28
